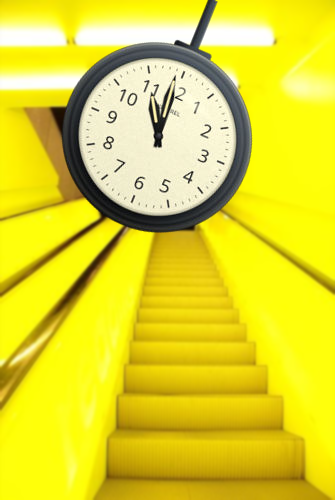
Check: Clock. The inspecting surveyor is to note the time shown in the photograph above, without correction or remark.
10:59
